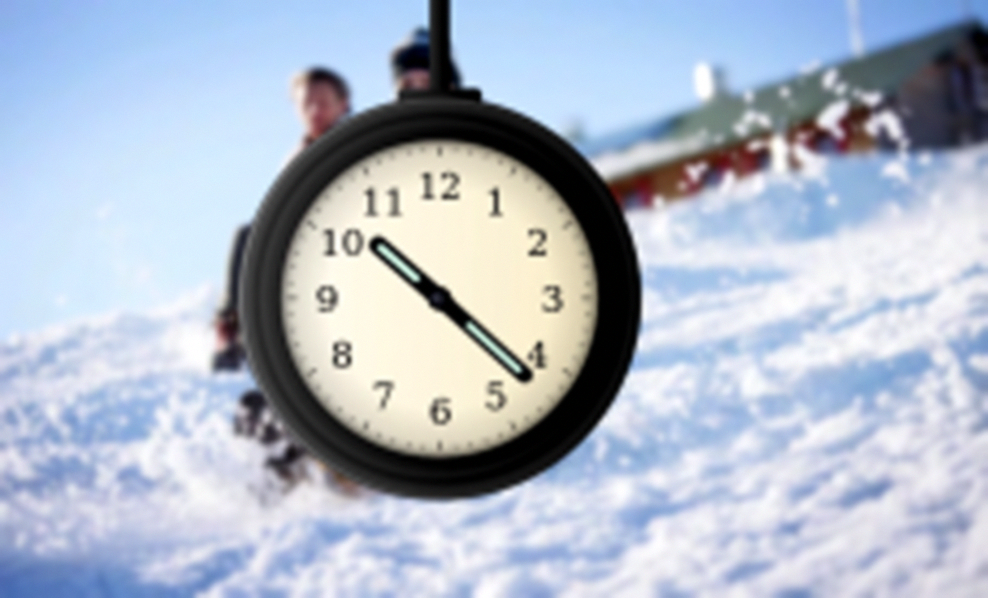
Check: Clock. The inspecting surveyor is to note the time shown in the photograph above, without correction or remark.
10:22
